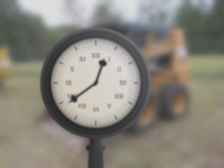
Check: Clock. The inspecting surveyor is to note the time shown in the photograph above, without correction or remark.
12:39
